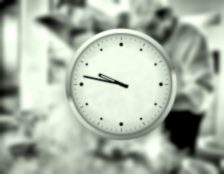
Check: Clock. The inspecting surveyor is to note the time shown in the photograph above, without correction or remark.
9:47
